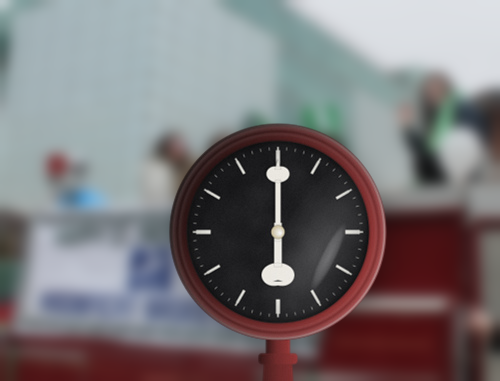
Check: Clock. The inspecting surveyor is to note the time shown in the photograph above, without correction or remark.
6:00
